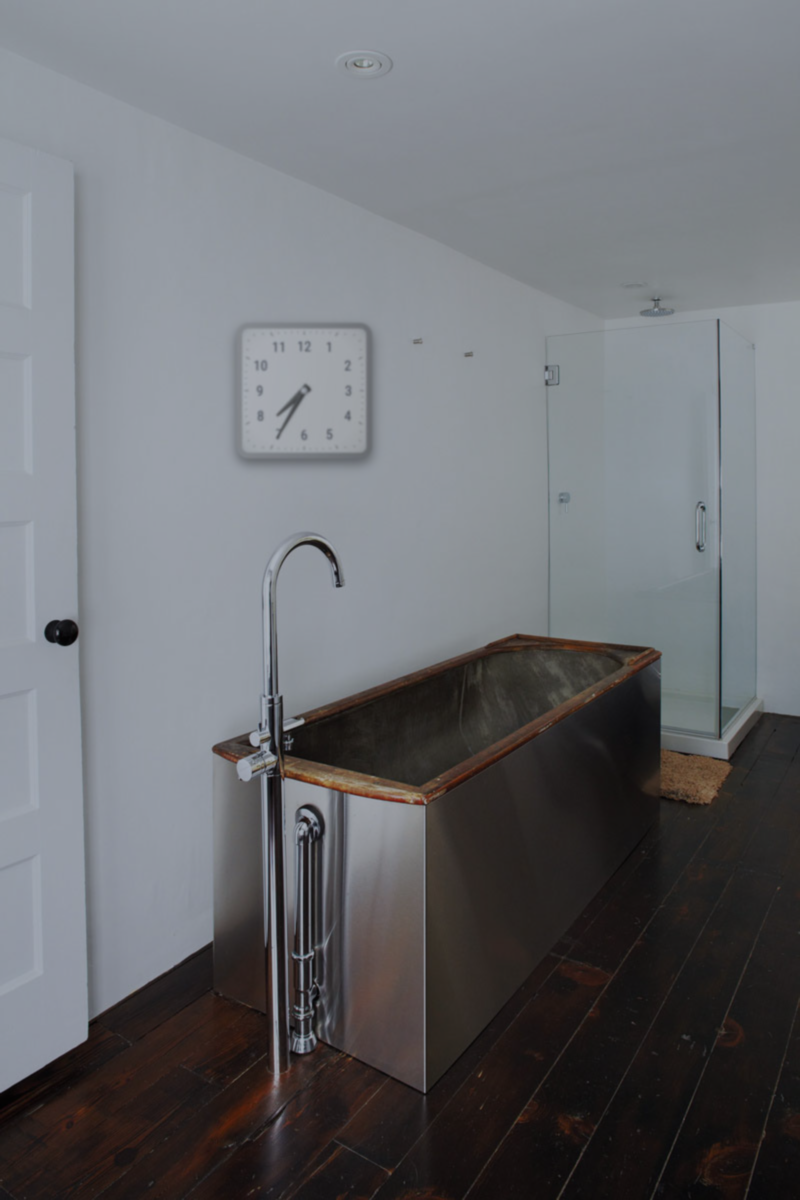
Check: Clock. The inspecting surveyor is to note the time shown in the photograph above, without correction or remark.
7:35
